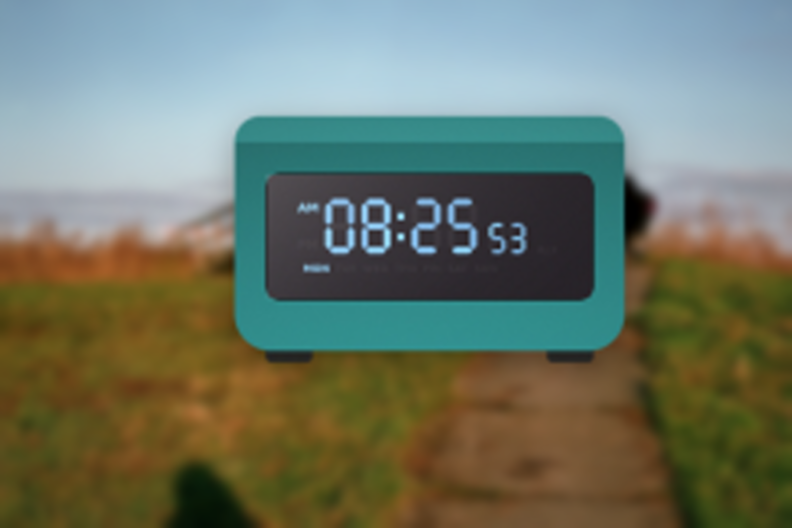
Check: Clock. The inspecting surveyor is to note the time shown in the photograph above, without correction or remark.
8:25:53
